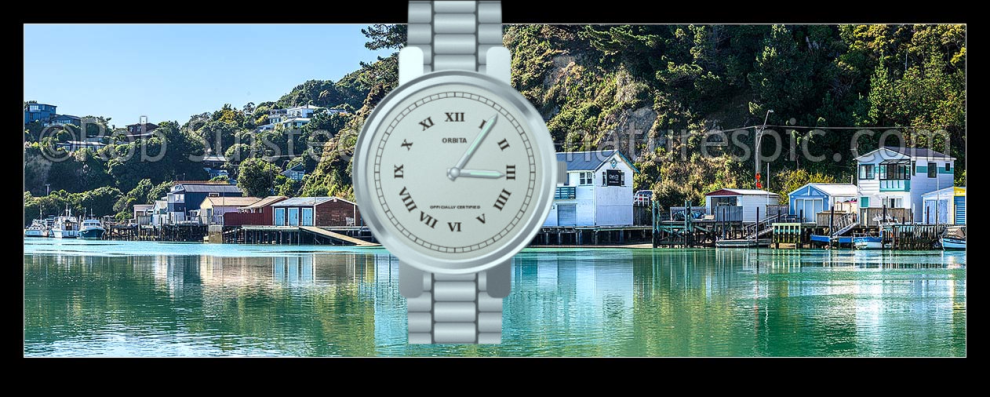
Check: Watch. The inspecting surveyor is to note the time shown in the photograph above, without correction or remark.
3:06
